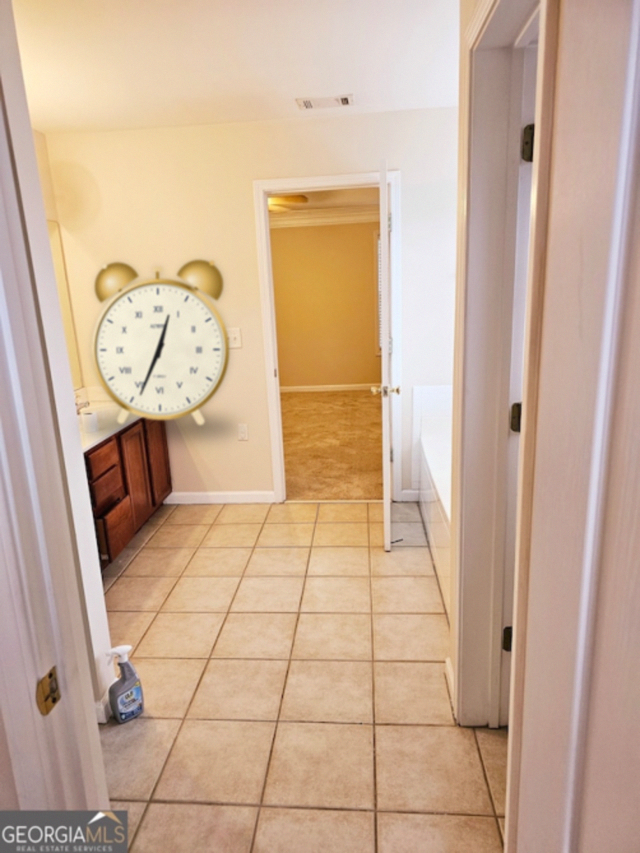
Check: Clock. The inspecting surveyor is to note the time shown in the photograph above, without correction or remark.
12:34
